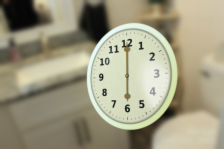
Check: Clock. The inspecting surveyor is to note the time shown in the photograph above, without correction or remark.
6:00
